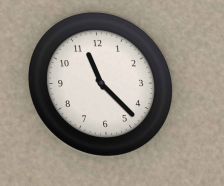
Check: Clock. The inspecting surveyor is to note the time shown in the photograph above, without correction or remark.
11:23
